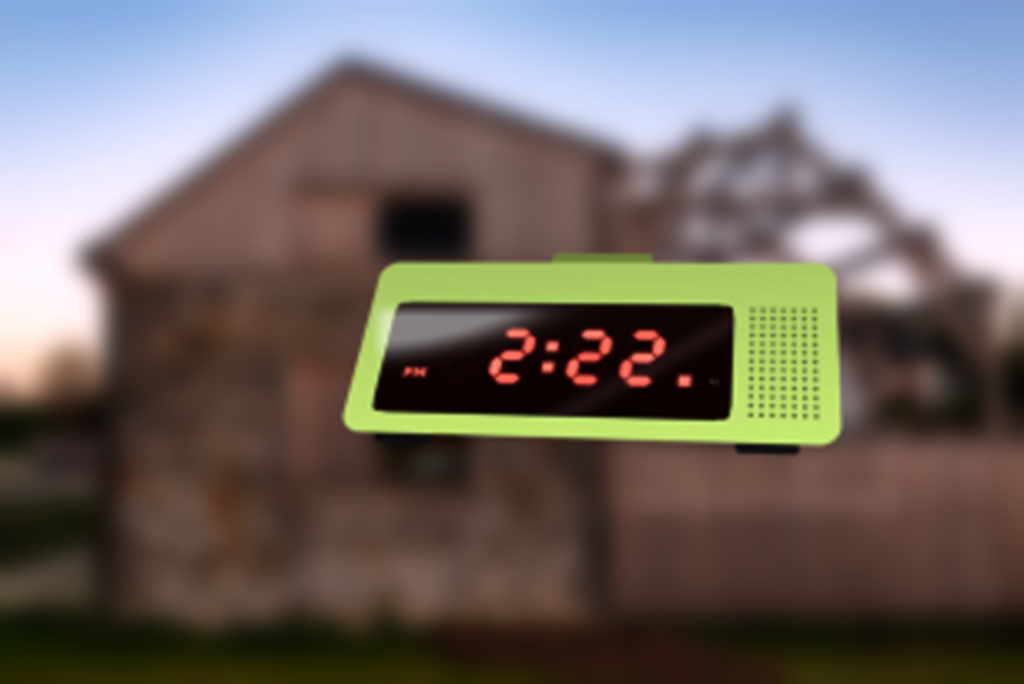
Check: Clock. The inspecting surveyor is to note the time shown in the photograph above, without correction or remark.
2:22
